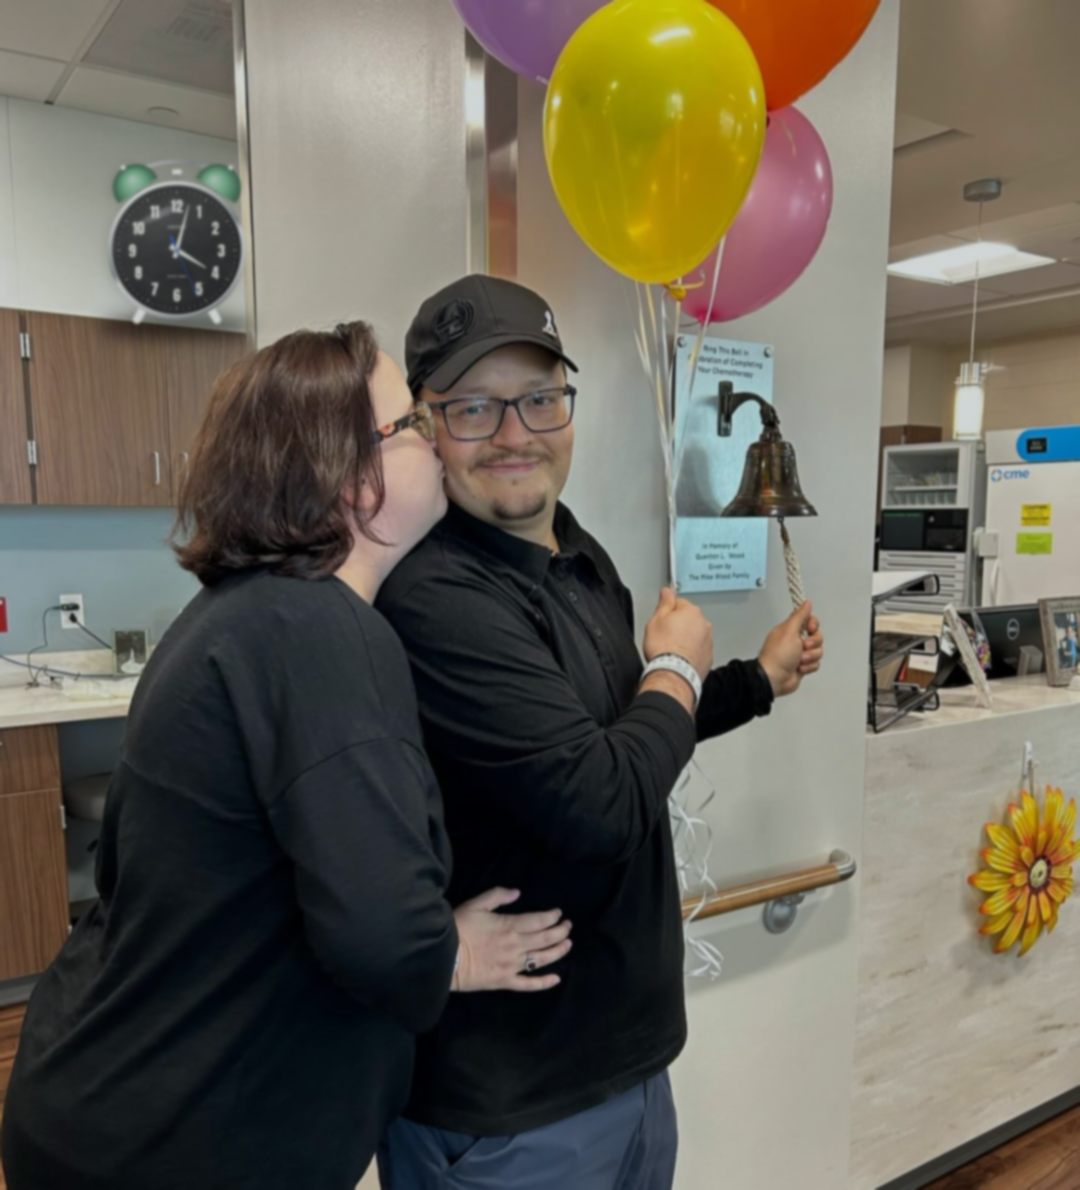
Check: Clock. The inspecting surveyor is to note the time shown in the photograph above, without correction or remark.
4:02:26
